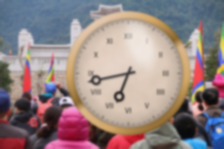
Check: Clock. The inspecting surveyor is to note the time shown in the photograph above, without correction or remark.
6:43
